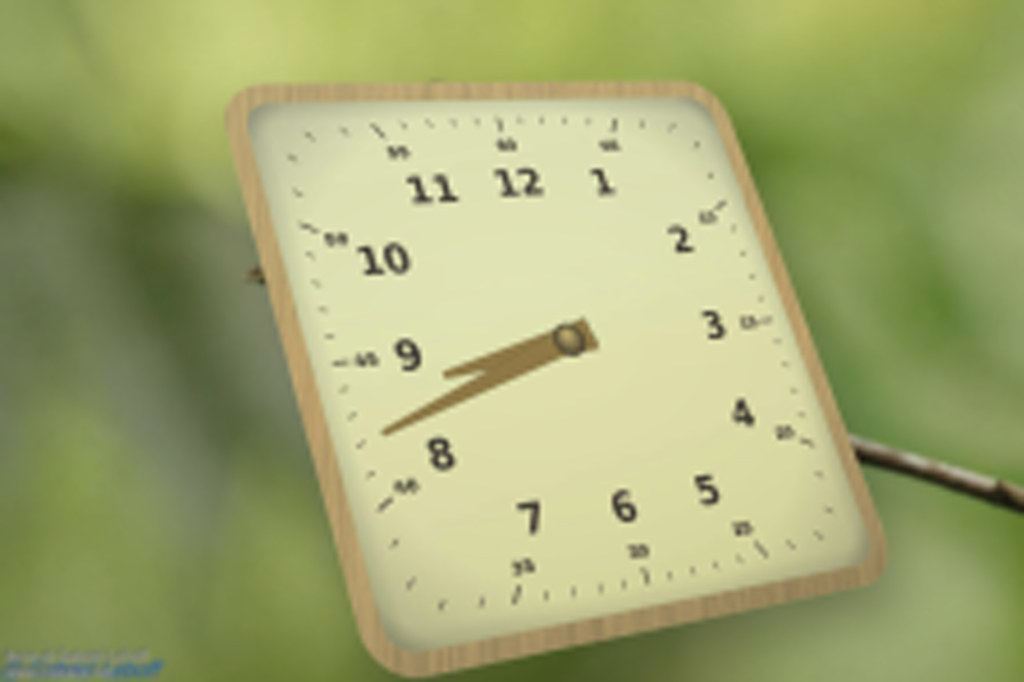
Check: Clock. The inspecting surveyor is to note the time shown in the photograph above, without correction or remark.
8:42
